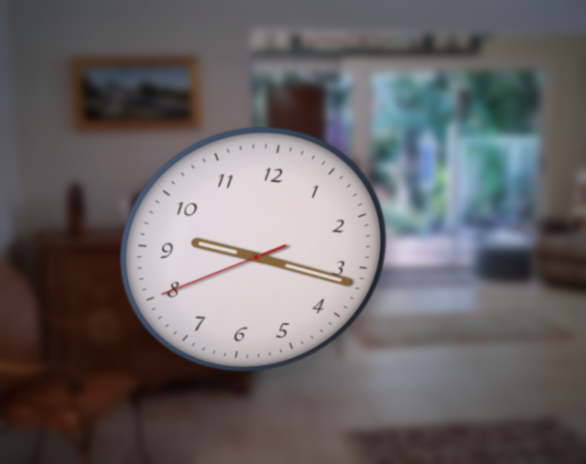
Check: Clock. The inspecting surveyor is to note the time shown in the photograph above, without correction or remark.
9:16:40
